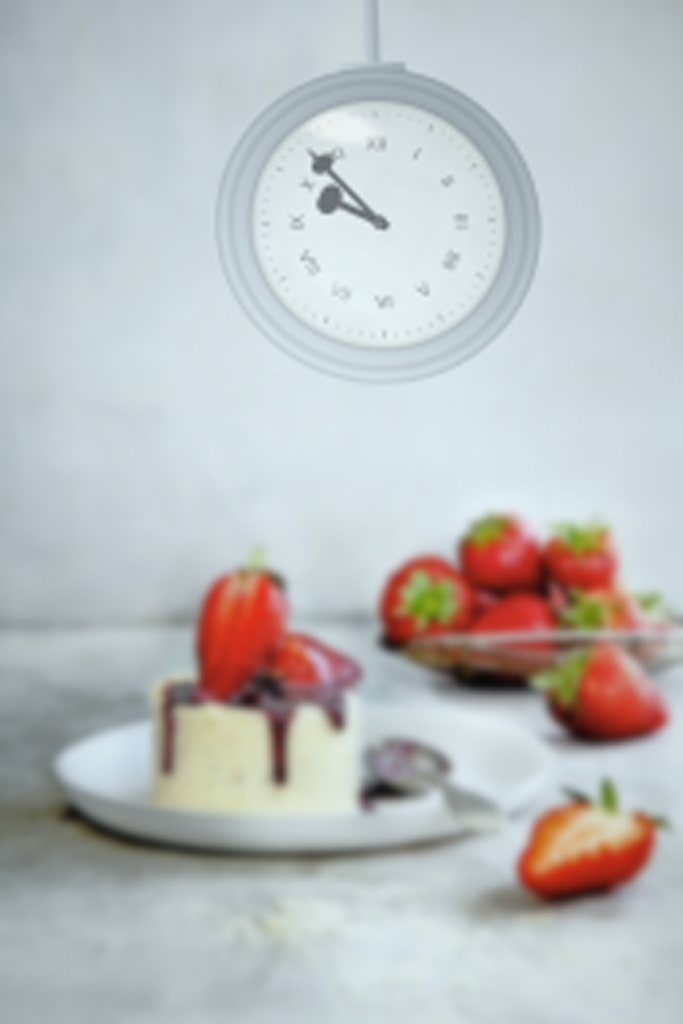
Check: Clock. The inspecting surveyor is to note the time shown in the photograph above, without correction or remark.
9:53
